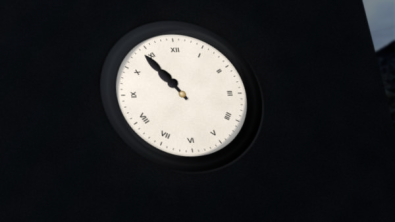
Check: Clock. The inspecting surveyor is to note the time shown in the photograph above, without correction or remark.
10:54
